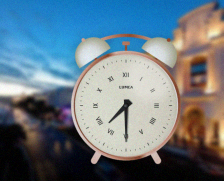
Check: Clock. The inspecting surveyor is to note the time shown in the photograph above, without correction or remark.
7:30
